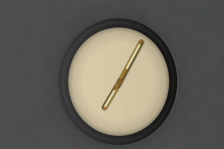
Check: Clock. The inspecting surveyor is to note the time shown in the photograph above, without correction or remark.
7:05
